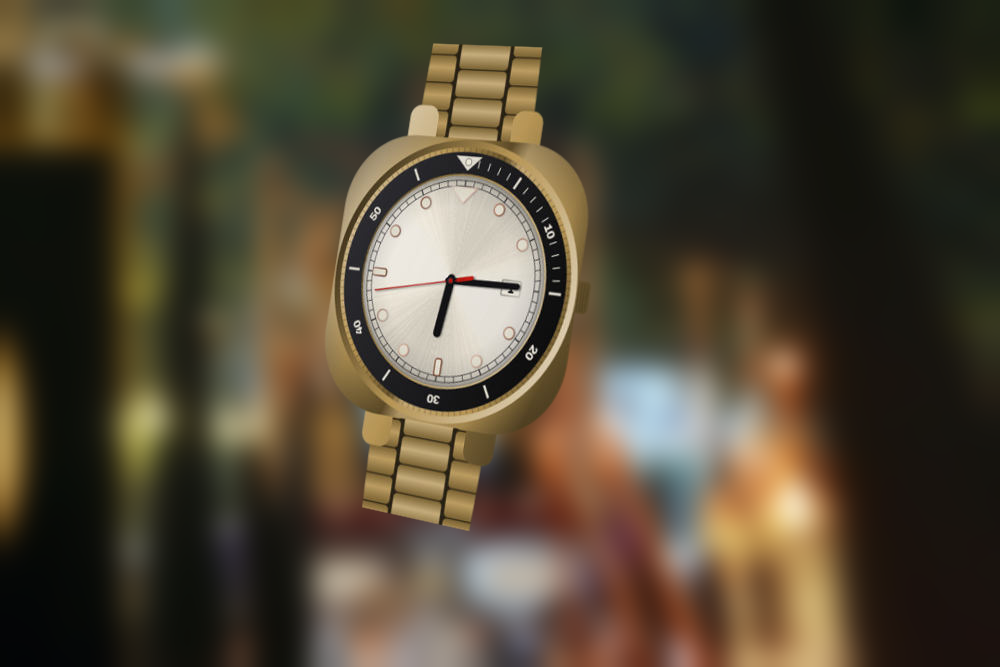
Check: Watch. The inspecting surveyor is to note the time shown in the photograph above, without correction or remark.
6:14:43
